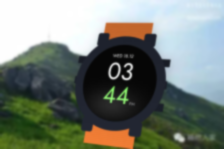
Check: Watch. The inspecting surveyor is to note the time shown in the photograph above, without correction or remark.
3:44
